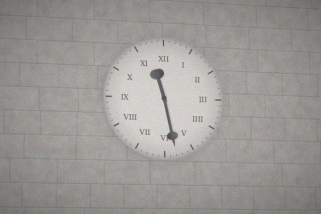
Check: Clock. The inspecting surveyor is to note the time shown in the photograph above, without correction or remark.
11:28
